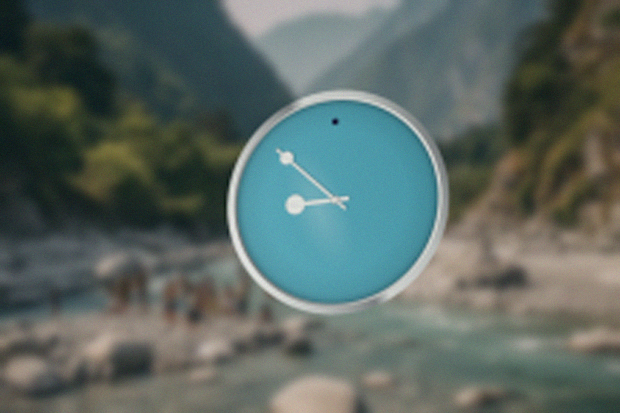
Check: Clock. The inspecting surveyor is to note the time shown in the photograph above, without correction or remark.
8:52
